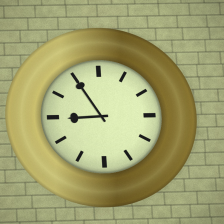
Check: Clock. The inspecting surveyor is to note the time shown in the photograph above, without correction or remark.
8:55
